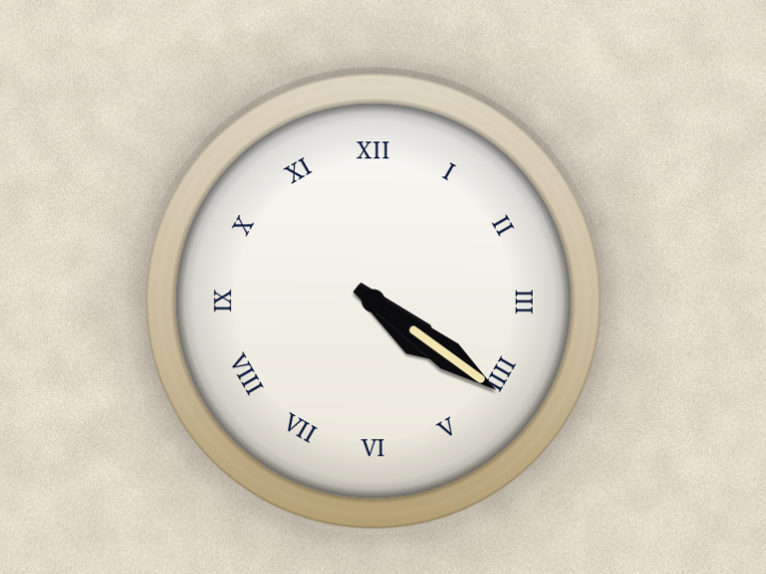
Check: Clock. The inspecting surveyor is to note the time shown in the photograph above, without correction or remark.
4:21
